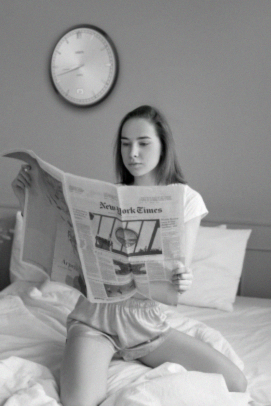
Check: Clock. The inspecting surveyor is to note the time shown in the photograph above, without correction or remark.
8:42
